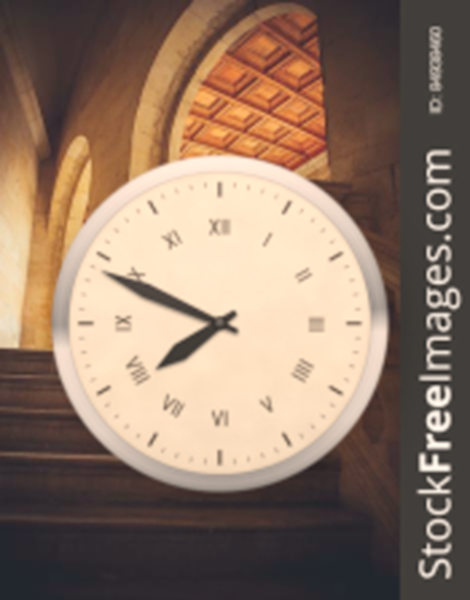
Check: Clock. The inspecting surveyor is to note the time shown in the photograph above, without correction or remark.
7:49
